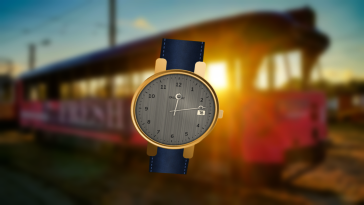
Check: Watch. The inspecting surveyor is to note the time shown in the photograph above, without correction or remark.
12:13
